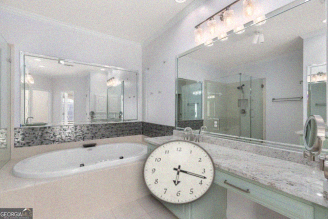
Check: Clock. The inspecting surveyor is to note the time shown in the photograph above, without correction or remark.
6:18
